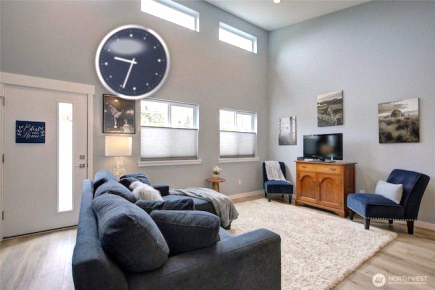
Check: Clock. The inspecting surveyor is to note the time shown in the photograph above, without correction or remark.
9:34
